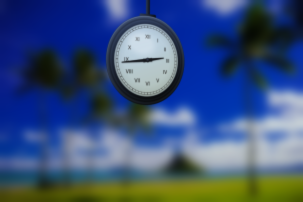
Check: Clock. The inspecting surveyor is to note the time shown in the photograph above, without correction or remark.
2:44
